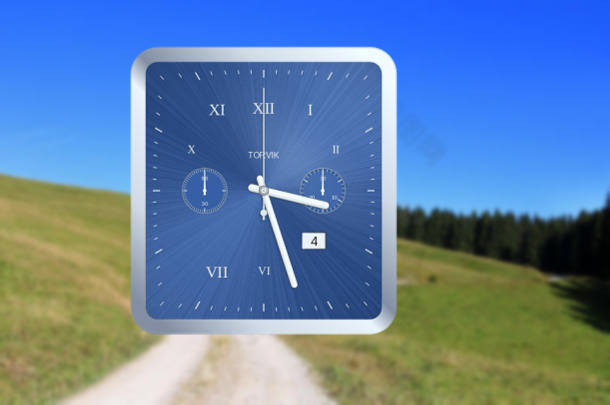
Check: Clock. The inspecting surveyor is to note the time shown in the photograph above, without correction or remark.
3:27
